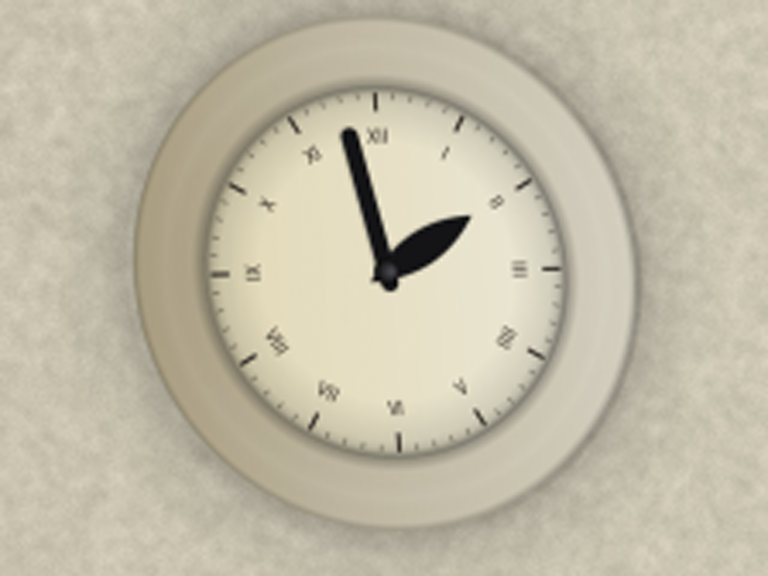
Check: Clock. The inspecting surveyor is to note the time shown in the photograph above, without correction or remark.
1:58
